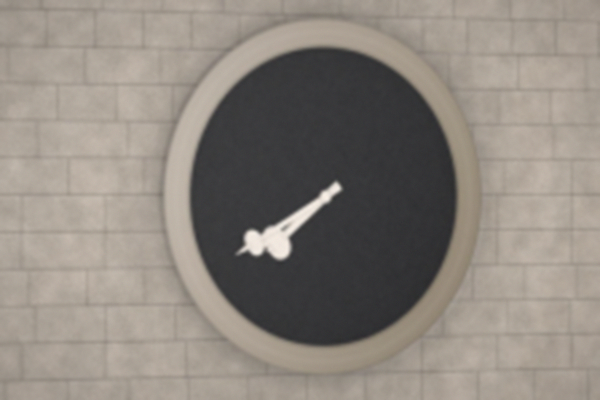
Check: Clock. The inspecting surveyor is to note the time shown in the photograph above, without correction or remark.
7:40
